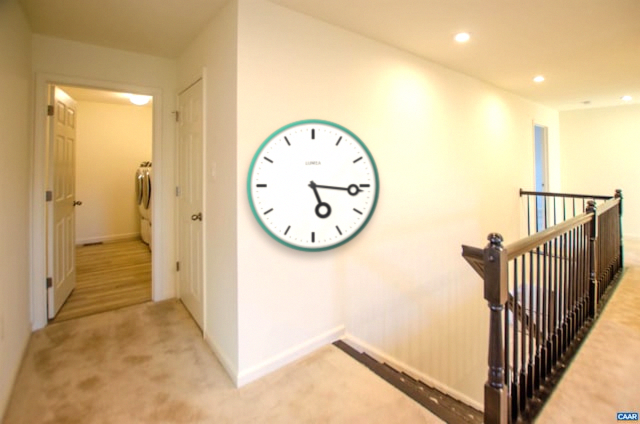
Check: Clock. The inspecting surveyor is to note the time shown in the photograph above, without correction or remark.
5:16
